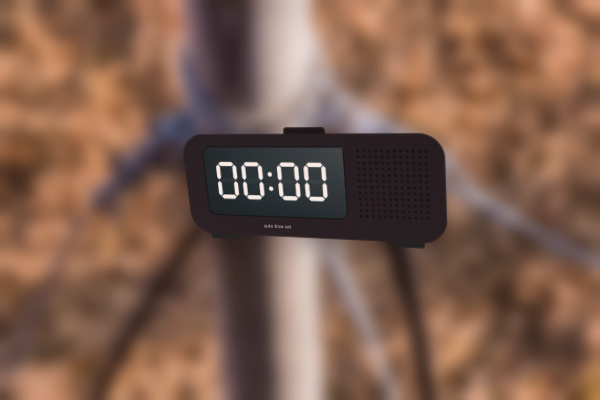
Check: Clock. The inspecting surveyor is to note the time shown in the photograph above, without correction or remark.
0:00
